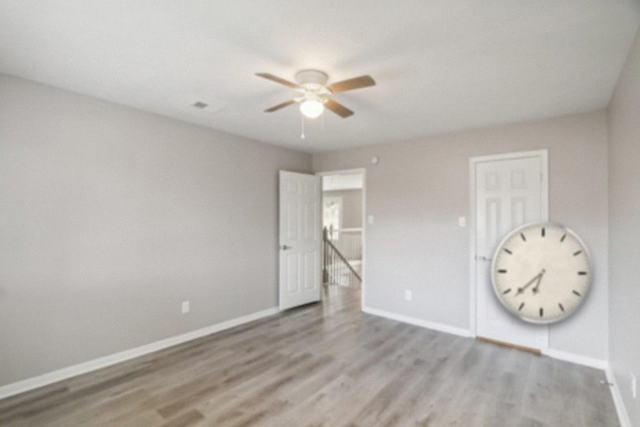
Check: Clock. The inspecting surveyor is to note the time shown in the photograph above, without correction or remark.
6:38
